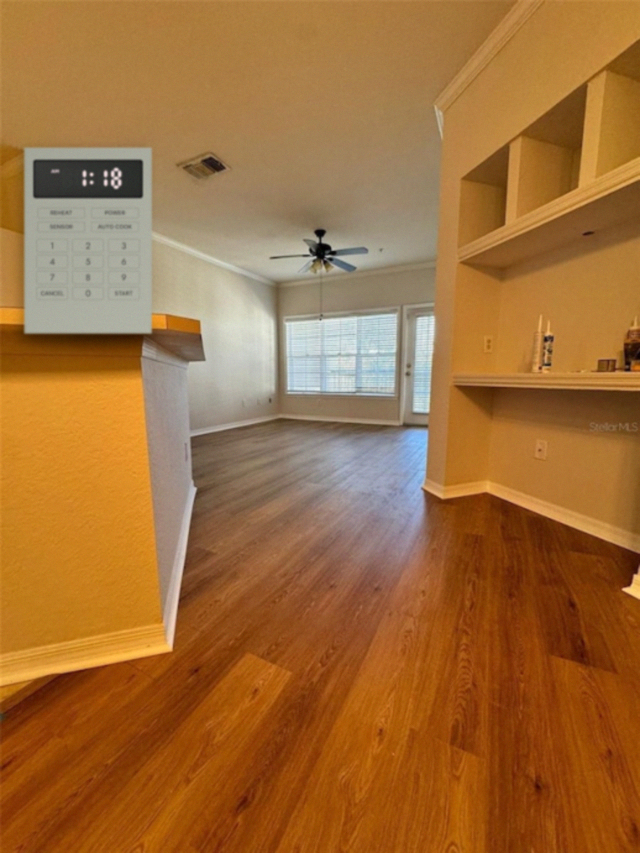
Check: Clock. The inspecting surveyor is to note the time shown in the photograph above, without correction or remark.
1:18
